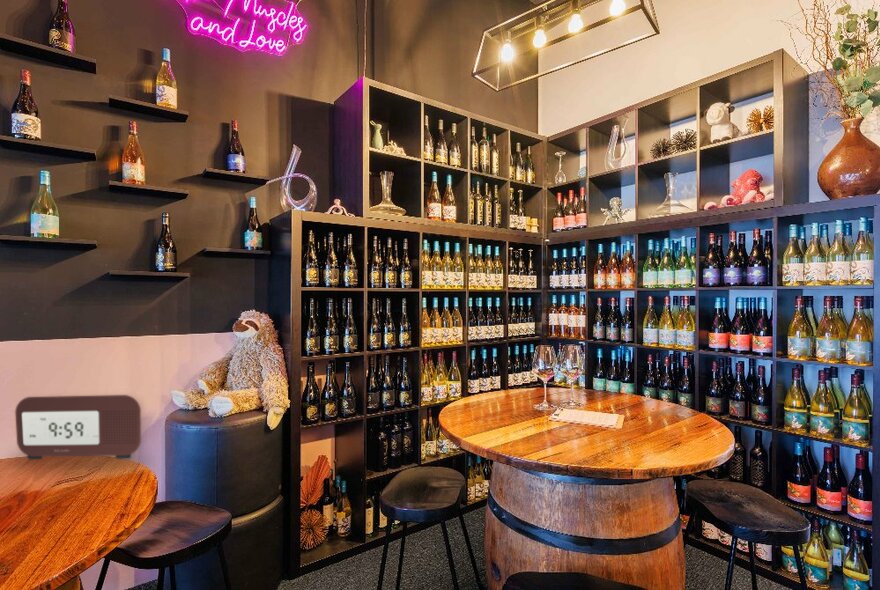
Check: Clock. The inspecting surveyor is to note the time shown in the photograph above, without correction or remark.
9:59
